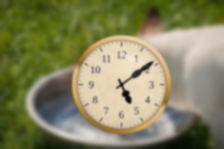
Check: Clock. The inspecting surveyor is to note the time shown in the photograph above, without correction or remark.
5:09
